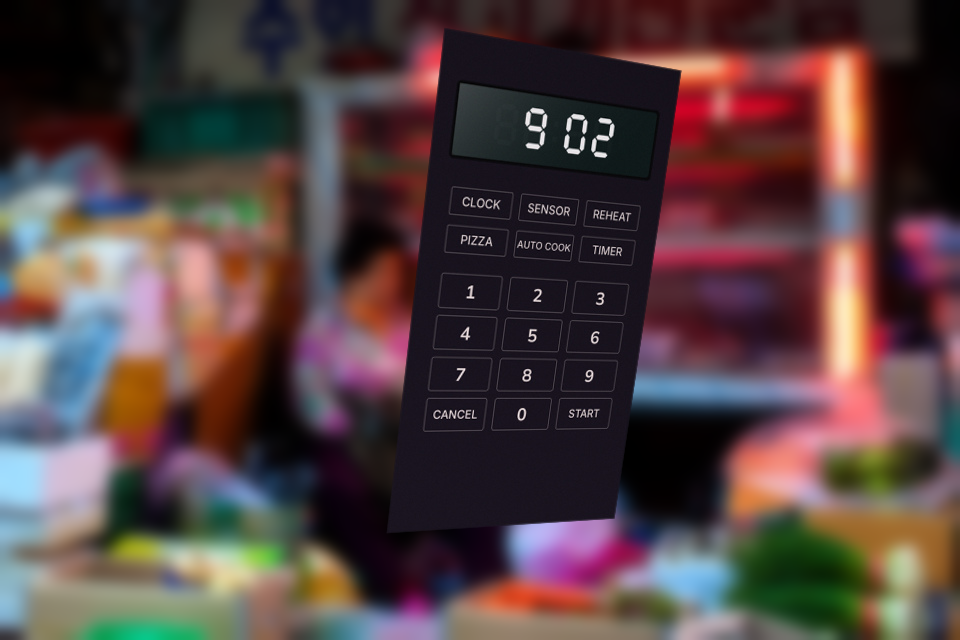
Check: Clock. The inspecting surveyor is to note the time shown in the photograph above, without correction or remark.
9:02
